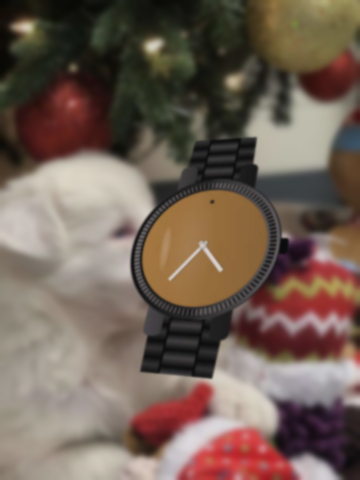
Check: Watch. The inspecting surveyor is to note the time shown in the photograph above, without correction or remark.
4:36
